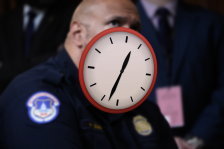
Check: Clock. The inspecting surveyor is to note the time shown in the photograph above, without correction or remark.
12:33
